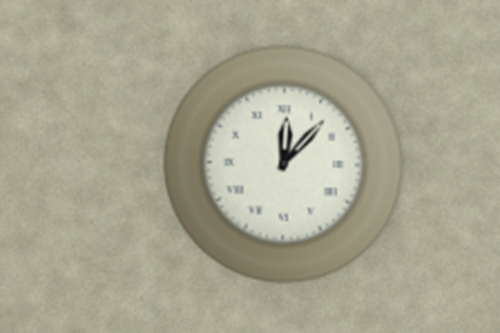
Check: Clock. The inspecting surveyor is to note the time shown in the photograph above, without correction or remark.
12:07
